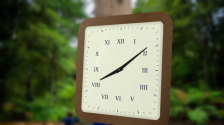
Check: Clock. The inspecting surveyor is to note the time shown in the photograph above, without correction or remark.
8:09
